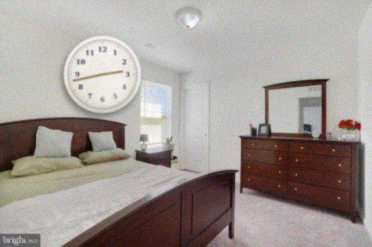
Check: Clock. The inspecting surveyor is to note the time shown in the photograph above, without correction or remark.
2:43
